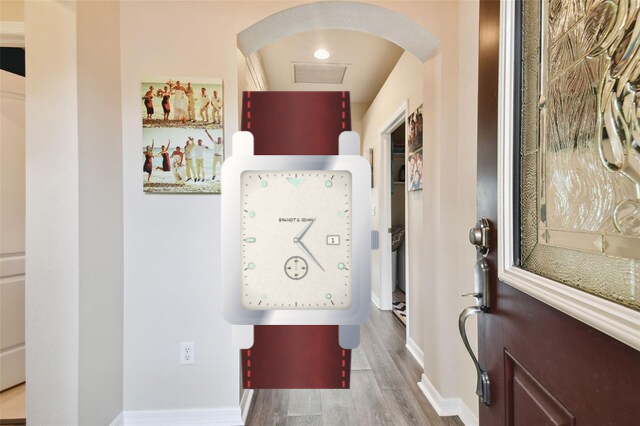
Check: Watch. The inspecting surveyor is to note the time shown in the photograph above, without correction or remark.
1:23
